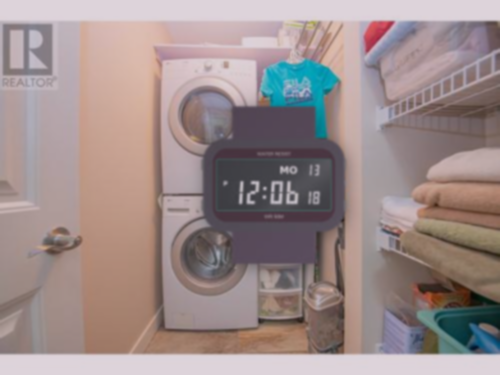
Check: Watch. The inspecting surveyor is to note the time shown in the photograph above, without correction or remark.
12:06
